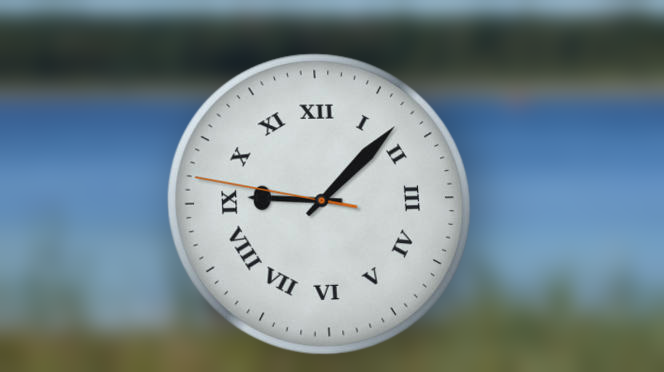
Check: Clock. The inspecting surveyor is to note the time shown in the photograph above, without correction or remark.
9:07:47
